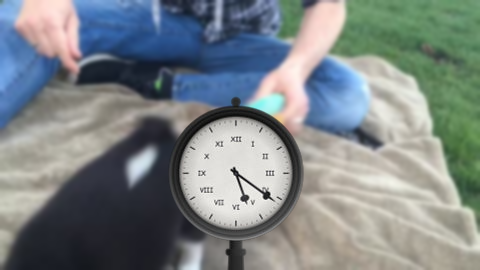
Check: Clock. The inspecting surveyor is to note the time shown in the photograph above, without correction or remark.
5:21
